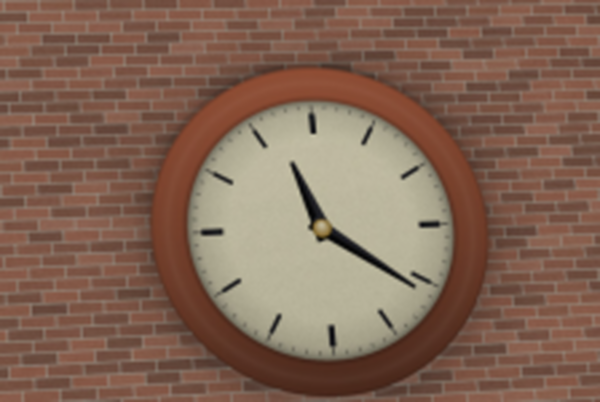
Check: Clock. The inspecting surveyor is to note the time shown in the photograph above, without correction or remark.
11:21
